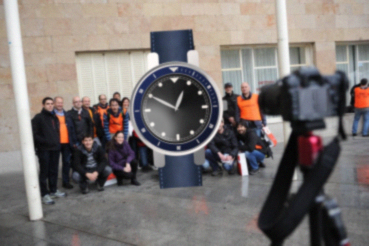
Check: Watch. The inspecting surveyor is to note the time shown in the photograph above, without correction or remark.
12:50
